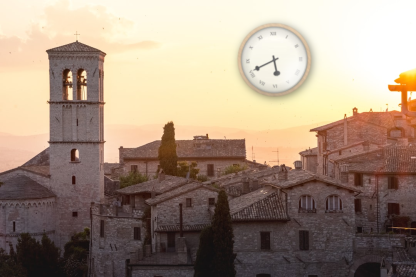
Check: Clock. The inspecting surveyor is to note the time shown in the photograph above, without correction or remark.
5:41
